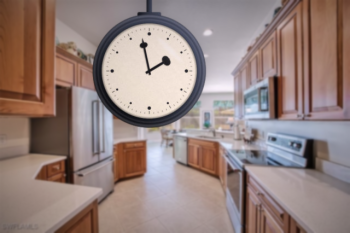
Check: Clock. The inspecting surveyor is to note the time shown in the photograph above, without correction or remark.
1:58
